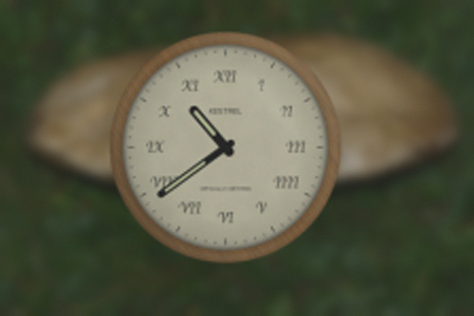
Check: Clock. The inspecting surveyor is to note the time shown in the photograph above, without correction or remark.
10:39
